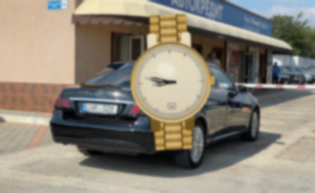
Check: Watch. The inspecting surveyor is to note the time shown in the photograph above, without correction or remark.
8:47
